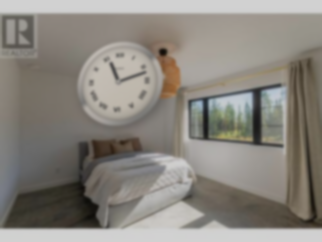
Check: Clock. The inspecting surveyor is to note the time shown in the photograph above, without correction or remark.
11:12
